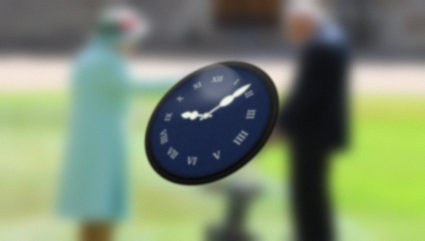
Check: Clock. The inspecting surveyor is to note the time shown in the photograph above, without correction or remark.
9:08
